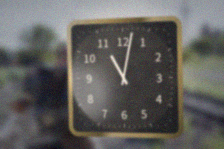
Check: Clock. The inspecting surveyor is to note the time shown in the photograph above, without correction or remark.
11:02
